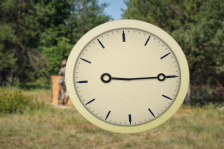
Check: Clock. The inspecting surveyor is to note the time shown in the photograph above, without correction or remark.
9:15
